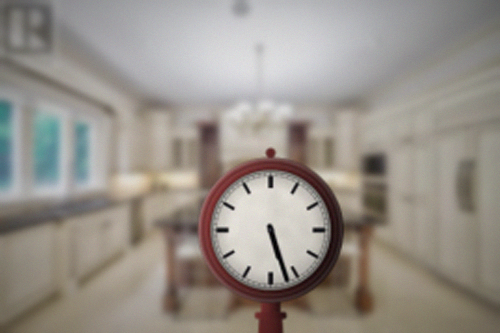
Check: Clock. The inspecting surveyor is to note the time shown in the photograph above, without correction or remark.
5:27
